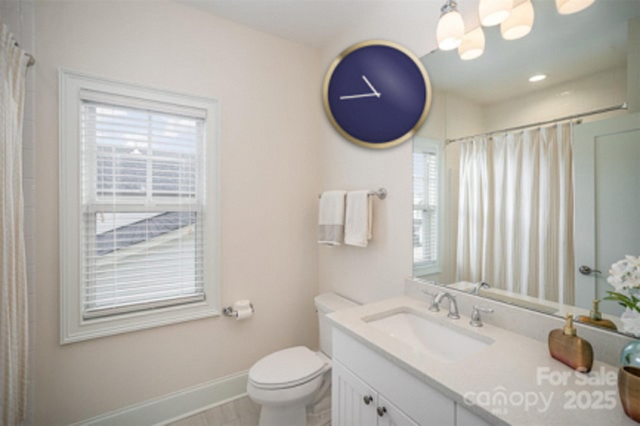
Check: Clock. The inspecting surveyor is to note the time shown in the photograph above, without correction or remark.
10:44
